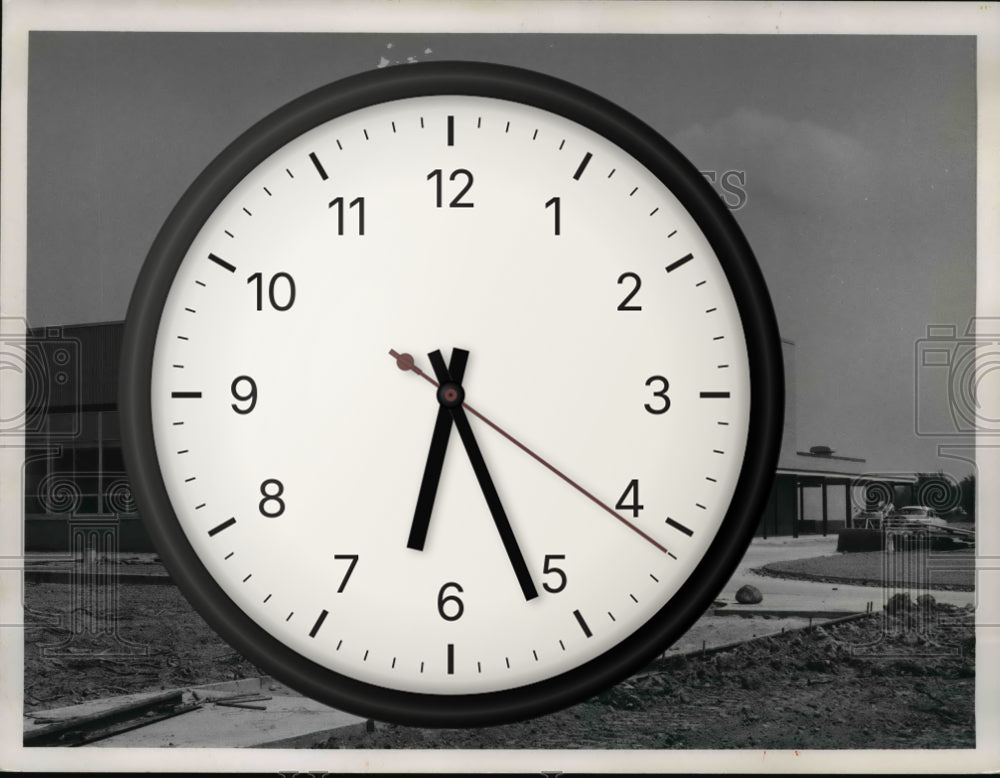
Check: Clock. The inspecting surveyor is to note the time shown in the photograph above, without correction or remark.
6:26:21
